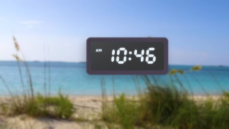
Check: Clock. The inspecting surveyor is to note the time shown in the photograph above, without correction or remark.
10:46
